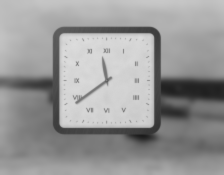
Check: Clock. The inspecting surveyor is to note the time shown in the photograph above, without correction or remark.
11:39
